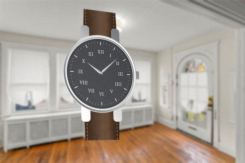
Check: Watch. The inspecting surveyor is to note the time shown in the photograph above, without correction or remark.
10:08
